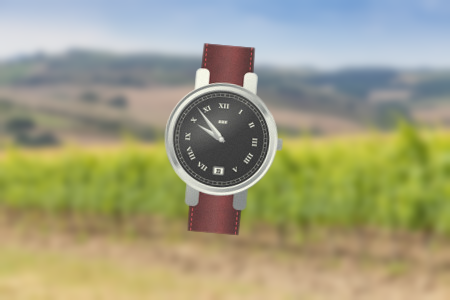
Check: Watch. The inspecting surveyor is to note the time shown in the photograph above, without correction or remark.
9:53
